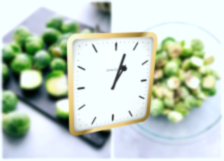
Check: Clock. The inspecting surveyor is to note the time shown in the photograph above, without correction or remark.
1:03
